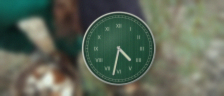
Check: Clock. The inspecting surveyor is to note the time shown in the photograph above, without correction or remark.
4:32
